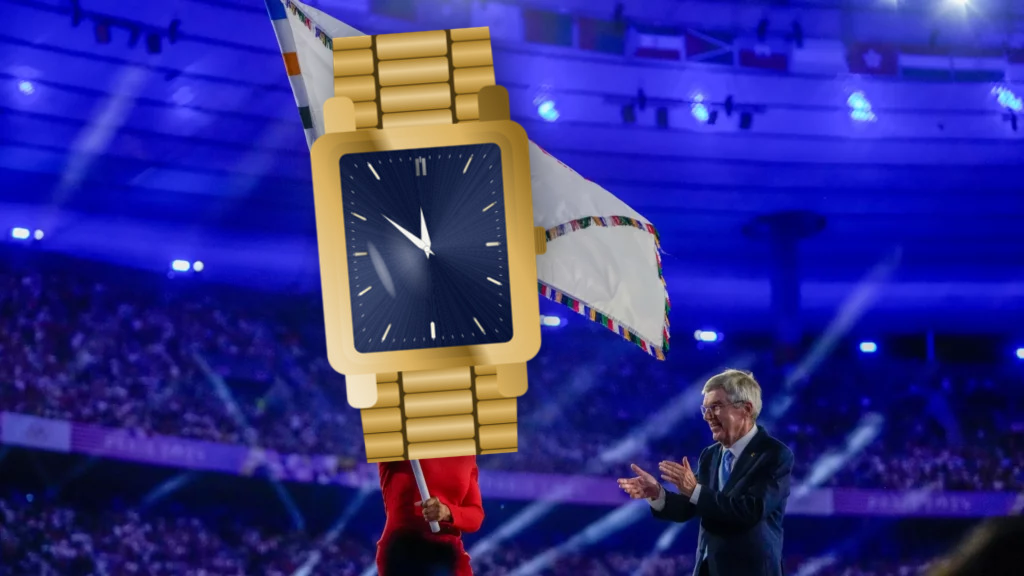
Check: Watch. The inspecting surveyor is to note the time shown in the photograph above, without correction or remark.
11:52
